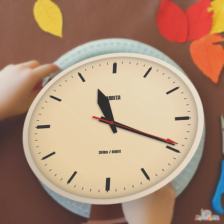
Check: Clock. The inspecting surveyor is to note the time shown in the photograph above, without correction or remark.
11:19:19
